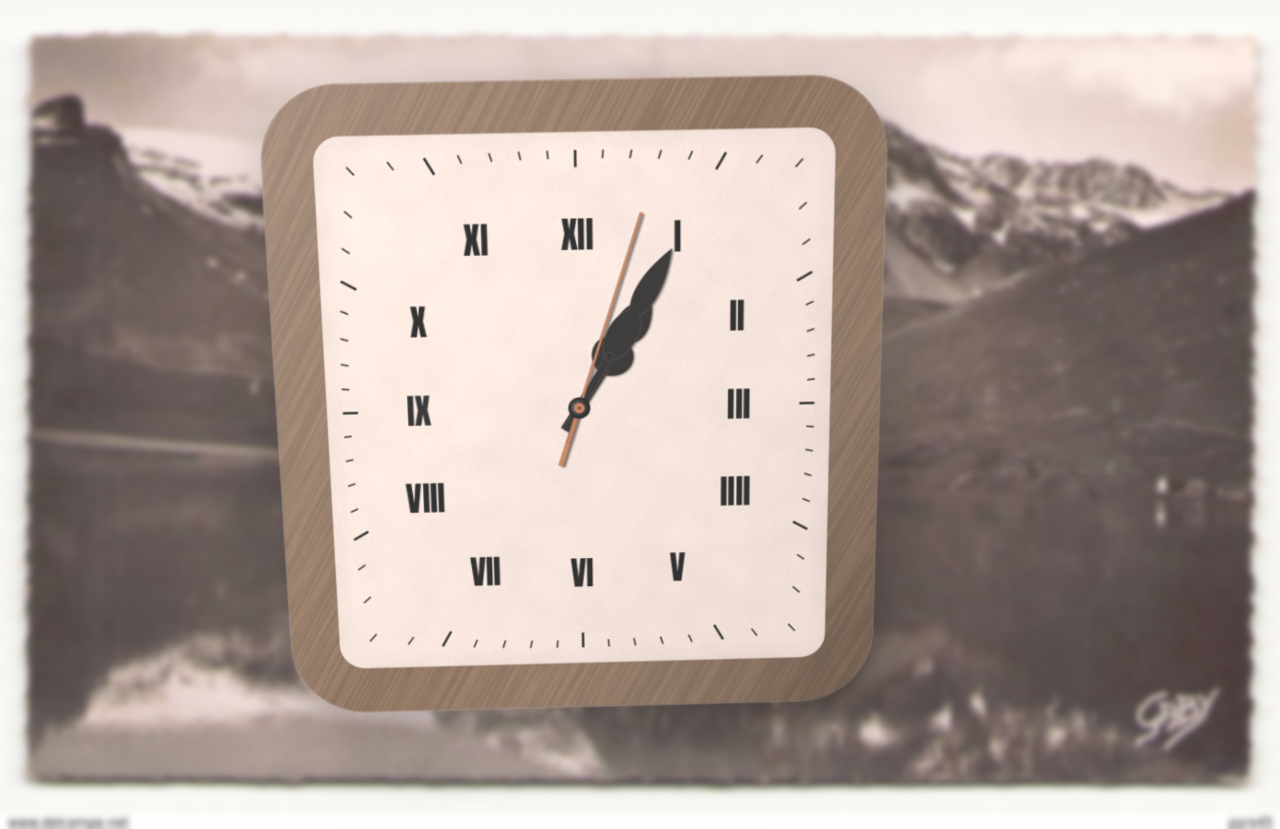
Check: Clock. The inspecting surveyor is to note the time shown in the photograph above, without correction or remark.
1:05:03
